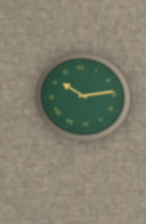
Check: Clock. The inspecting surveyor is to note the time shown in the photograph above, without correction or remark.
10:14
